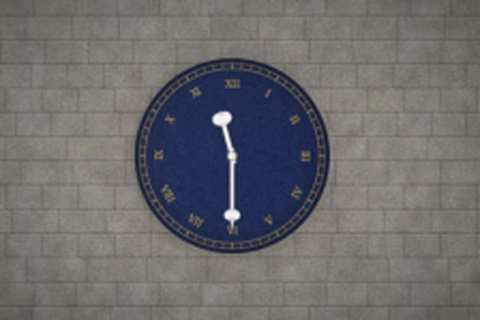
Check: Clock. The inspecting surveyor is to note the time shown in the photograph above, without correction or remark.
11:30
